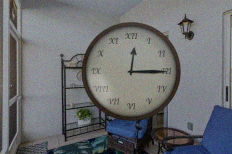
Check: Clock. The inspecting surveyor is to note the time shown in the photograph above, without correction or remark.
12:15
